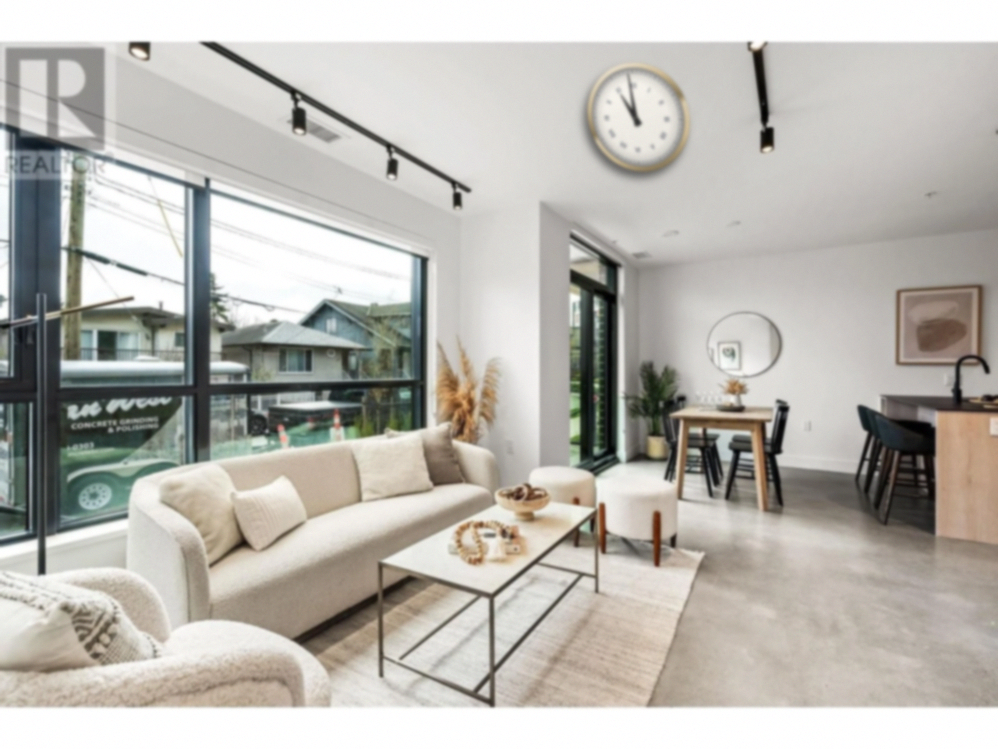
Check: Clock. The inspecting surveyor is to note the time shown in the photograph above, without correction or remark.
10:59
